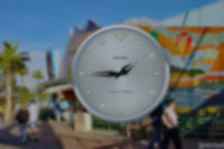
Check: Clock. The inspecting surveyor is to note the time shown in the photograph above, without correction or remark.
1:45
